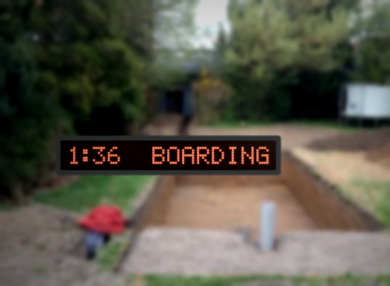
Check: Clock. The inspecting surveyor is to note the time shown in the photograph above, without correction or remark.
1:36
